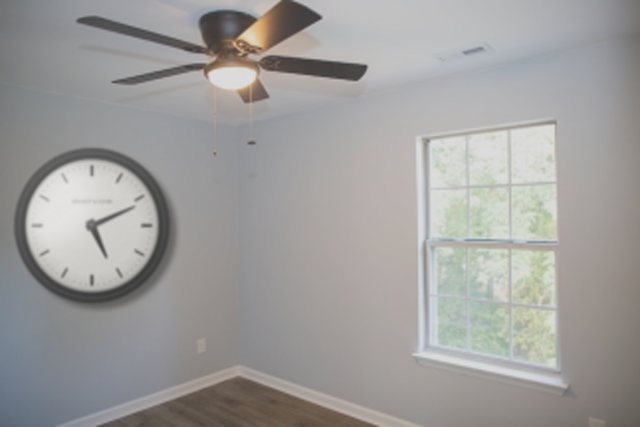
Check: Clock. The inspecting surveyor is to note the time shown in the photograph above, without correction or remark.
5:11
